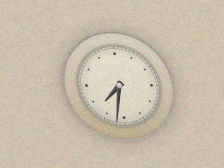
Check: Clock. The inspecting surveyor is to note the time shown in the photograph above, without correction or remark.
7:32
